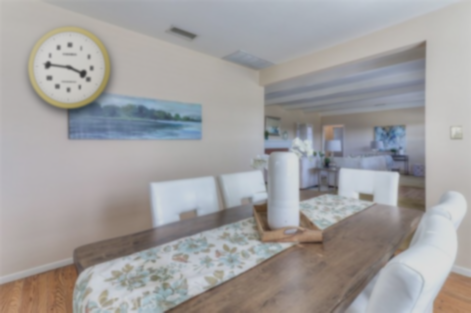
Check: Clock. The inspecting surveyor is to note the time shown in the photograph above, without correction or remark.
3:46
